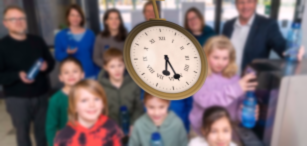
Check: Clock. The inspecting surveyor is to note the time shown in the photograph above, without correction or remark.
6:27
